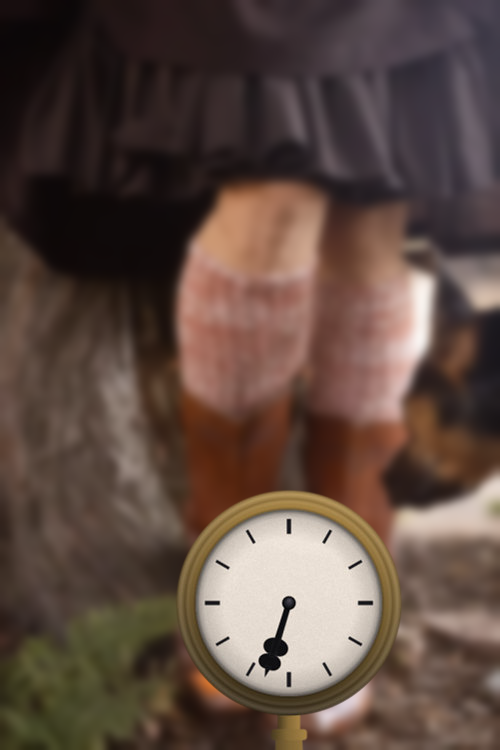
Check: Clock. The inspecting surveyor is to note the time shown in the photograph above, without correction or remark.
6:33
